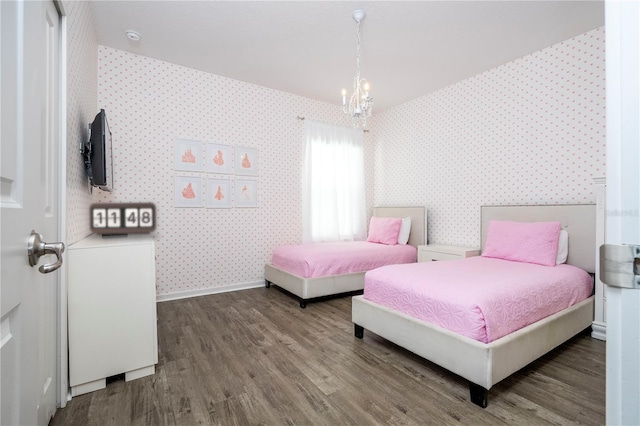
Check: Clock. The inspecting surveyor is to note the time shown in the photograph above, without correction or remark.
11:48
